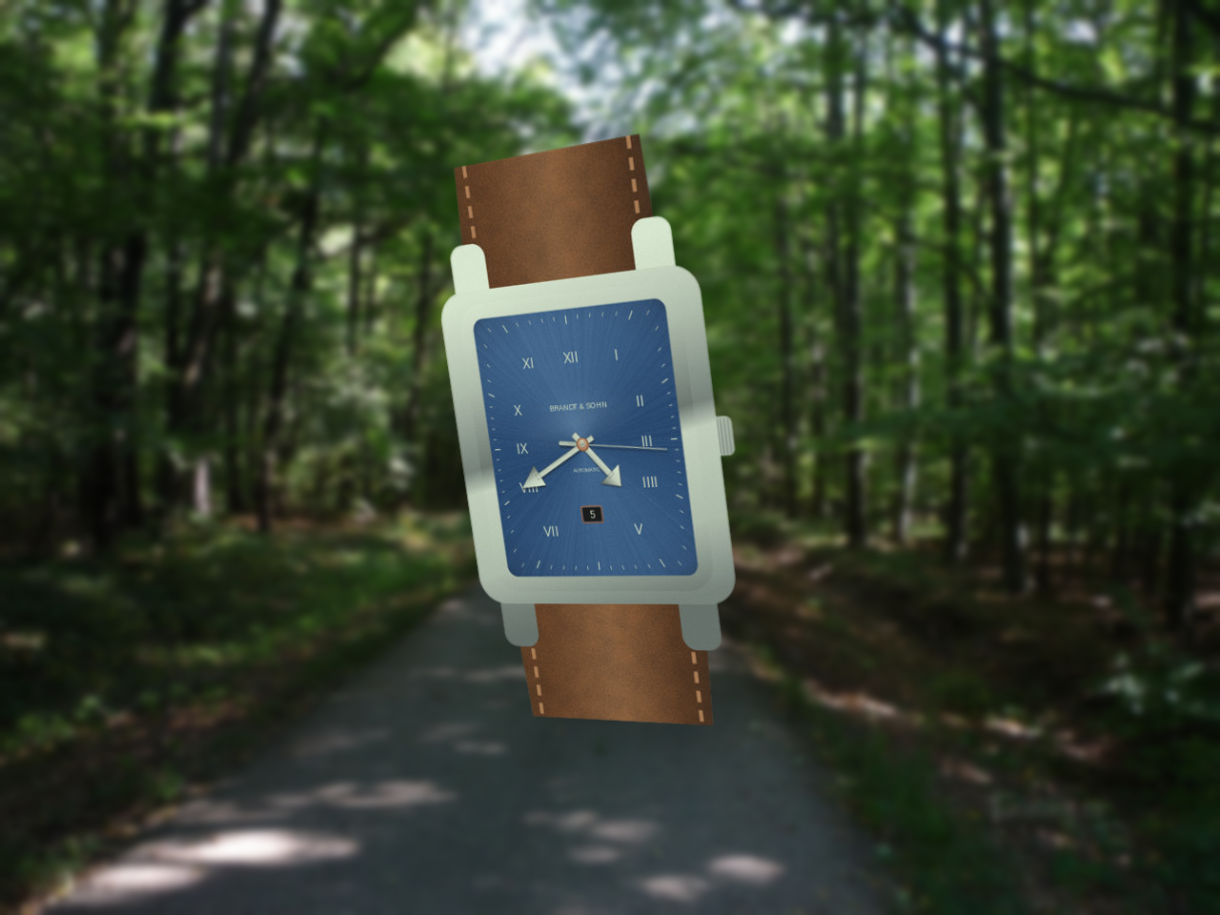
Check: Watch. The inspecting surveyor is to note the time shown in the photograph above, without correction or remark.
4:40:16
